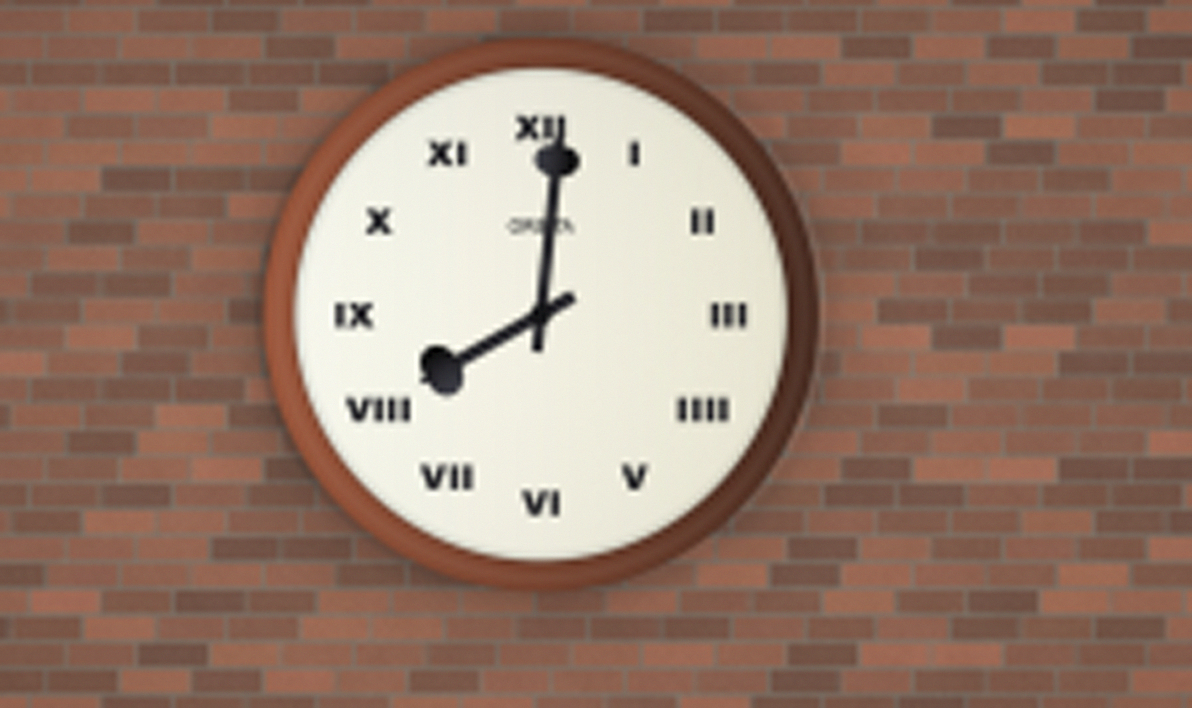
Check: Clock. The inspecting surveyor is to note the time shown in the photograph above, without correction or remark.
8:01
